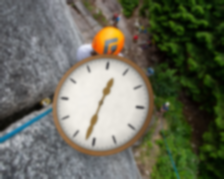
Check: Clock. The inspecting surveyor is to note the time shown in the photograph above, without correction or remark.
12:32
